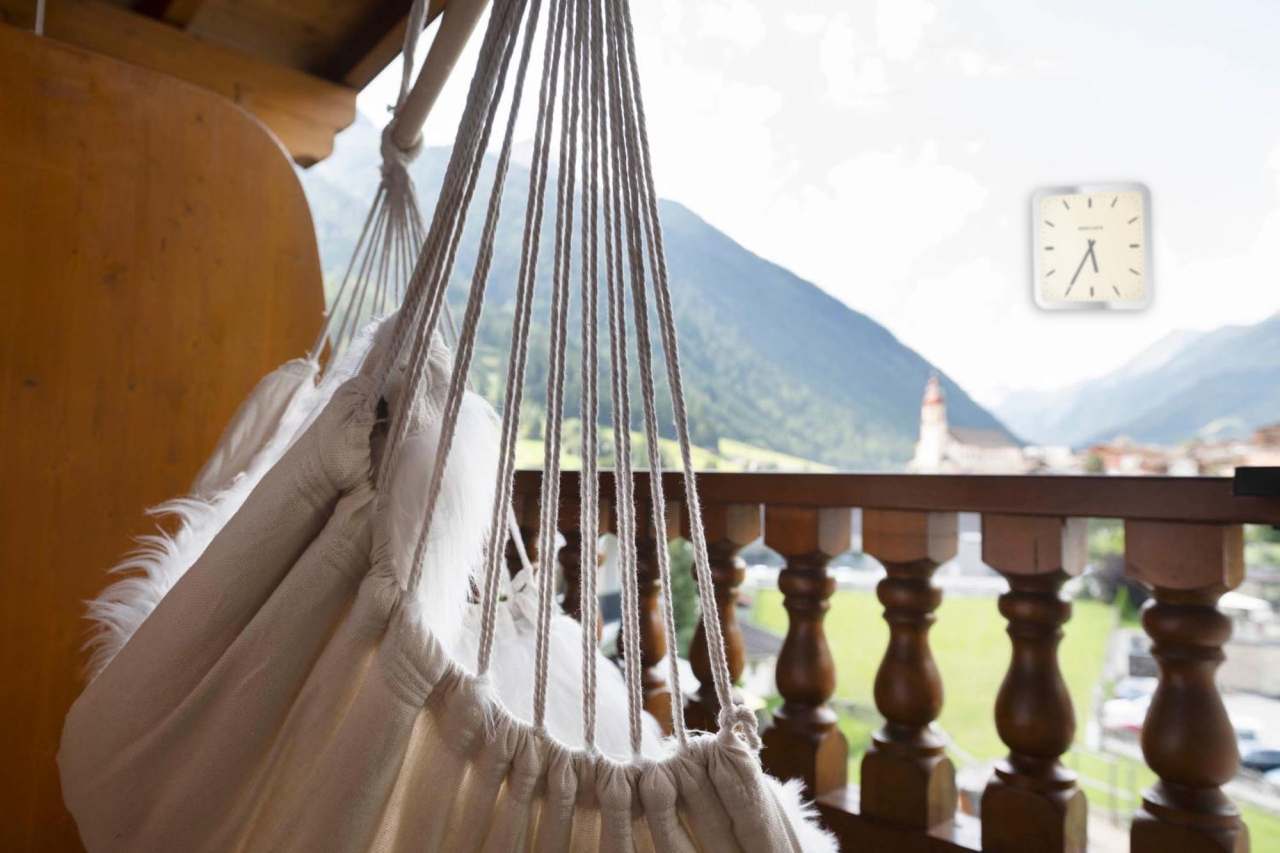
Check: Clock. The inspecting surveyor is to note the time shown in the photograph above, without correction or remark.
5:35
